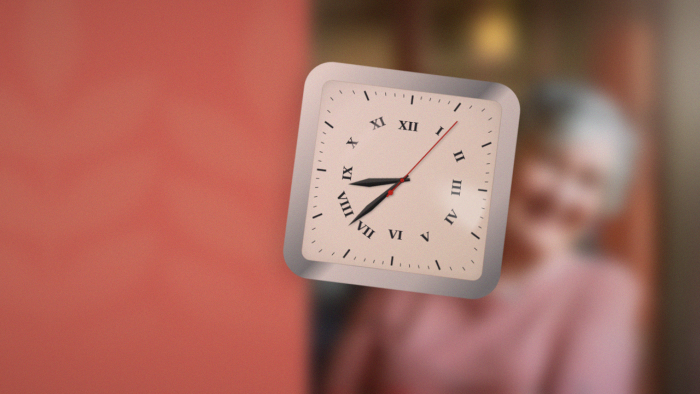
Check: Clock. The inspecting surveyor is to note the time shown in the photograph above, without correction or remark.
8:37:06
